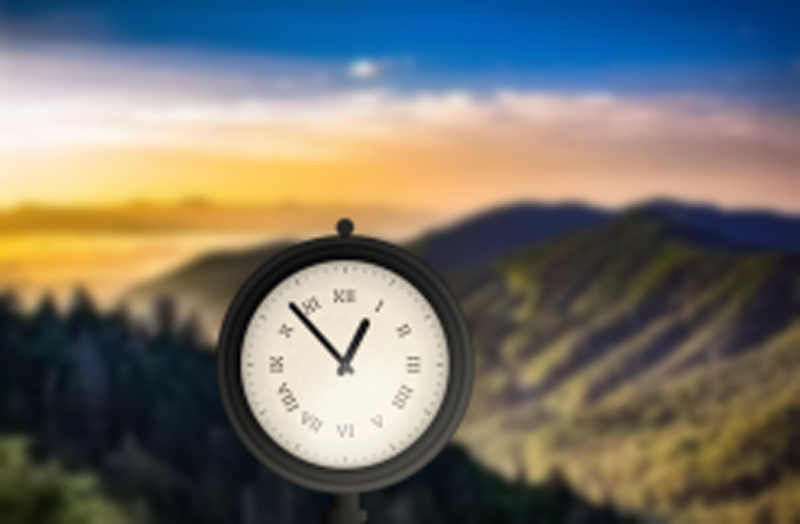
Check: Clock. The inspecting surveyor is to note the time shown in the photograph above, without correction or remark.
12:53
